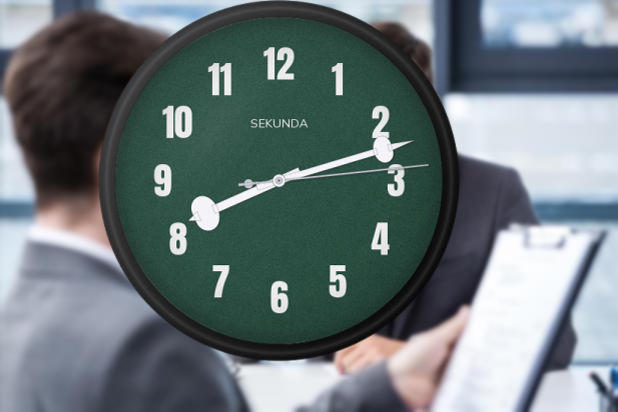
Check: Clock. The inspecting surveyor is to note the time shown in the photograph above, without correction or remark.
8:12:14
